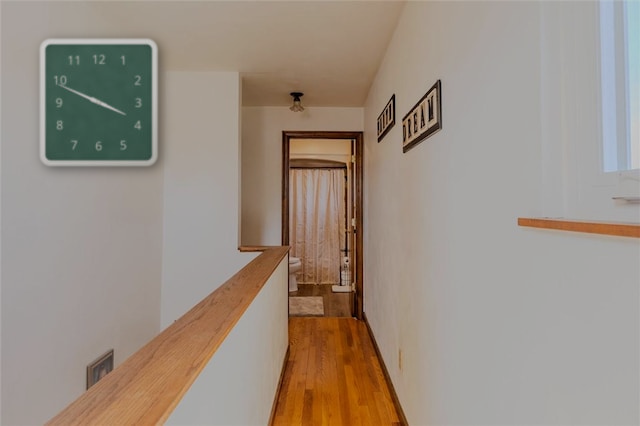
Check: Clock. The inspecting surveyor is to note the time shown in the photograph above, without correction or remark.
3:49
